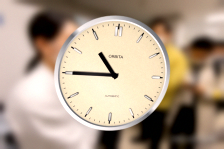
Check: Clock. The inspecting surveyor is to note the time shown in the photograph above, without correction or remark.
10:45
